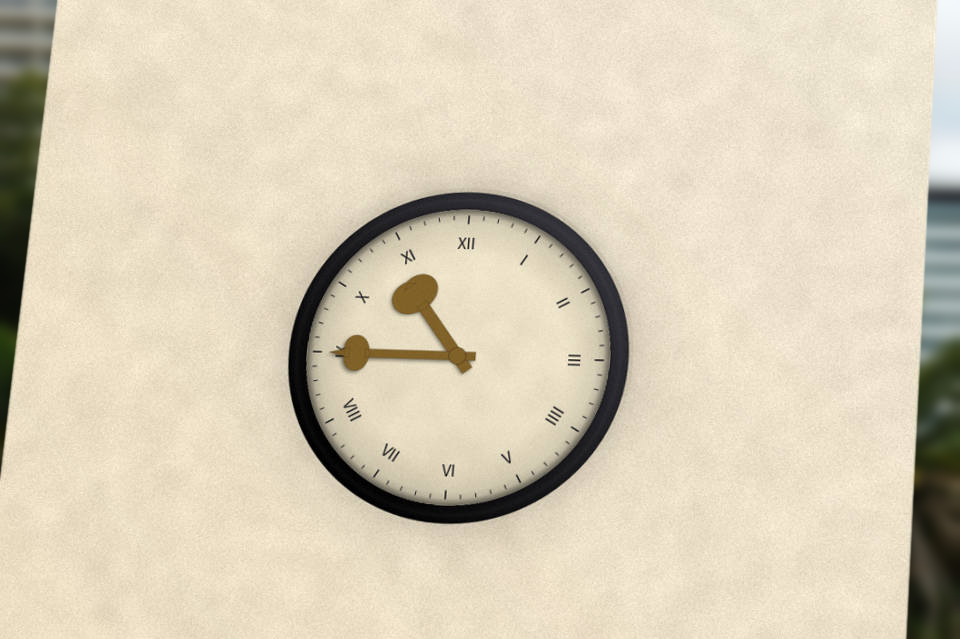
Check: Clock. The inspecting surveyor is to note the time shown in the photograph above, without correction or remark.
10:45
